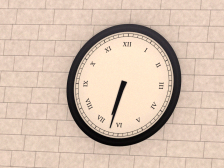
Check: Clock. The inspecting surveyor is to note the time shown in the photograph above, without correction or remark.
6:32
